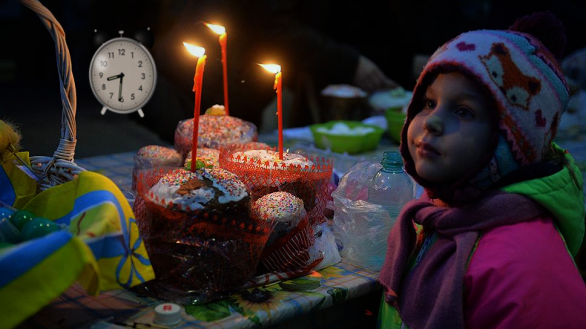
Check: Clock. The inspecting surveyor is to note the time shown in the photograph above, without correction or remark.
8:31
